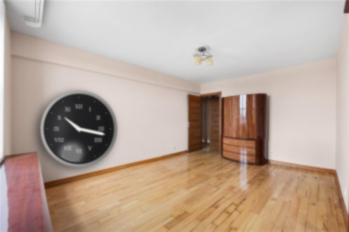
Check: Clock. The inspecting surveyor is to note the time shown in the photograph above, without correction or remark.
10:17
